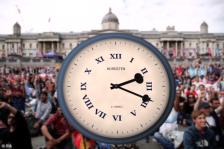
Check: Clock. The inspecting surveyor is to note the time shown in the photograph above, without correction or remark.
2:19
